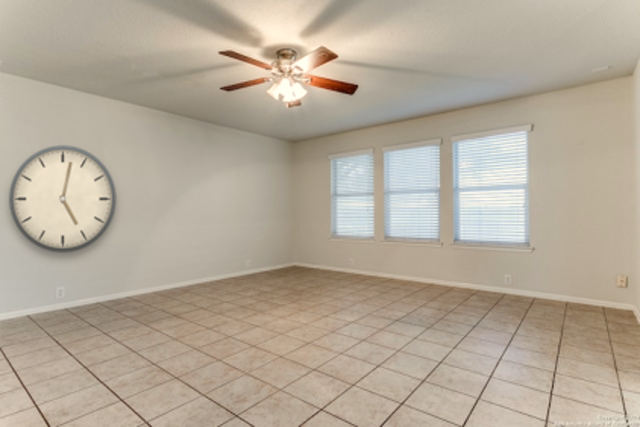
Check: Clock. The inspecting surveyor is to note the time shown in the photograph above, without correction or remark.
5:02
